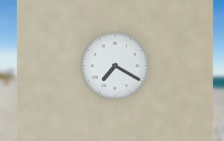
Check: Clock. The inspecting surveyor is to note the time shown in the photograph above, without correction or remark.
7:20
